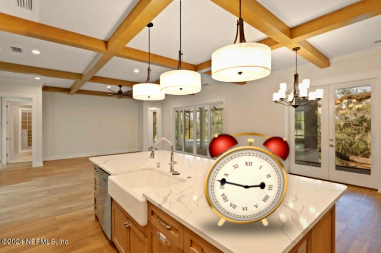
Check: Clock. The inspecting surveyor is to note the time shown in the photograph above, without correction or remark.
2:47
